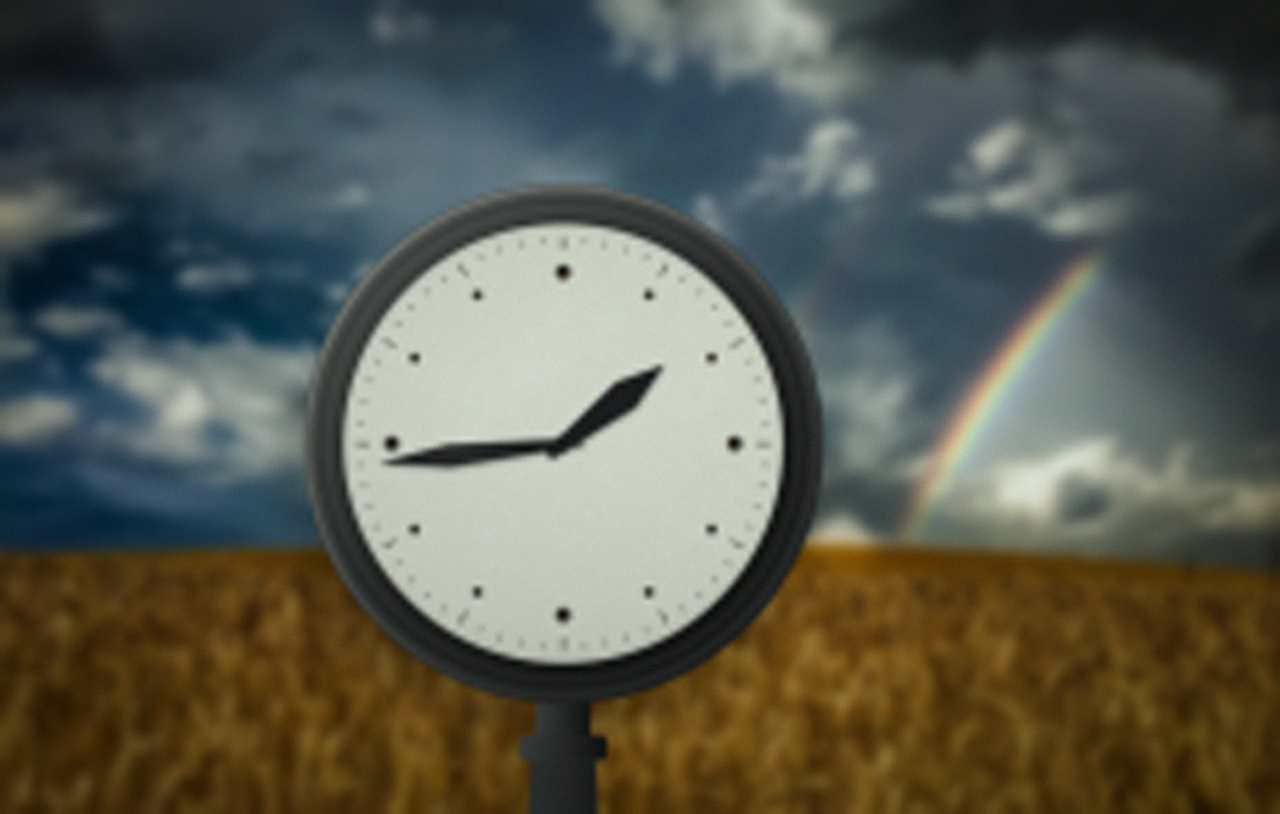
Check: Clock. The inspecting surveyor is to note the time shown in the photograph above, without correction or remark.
1:44
